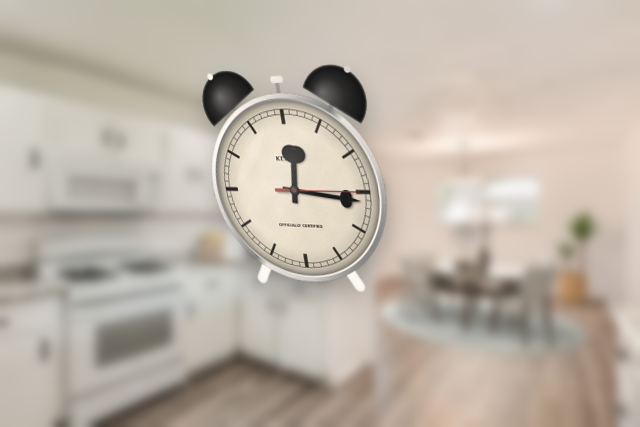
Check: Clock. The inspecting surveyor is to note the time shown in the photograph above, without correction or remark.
12:16:15
